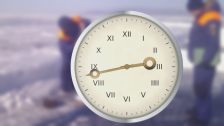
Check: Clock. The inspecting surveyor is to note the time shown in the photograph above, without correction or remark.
2:43
